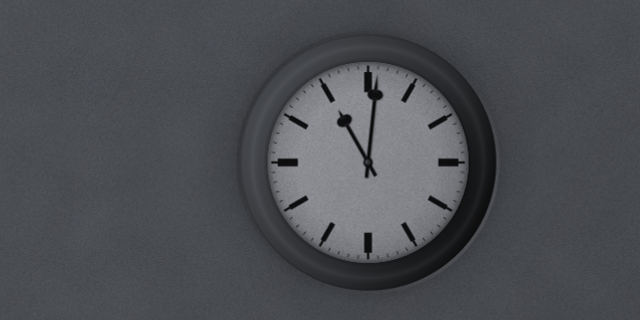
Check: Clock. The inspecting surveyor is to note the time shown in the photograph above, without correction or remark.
11:01
